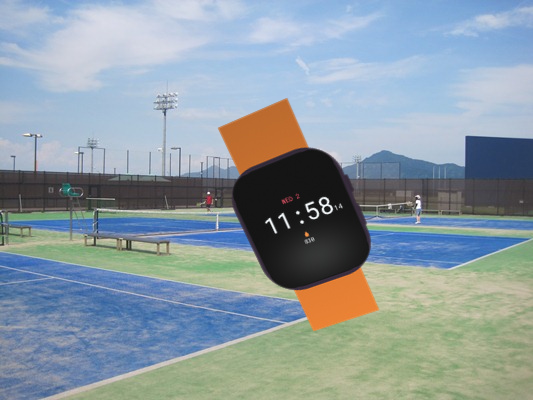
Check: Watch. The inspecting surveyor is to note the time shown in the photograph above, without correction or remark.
11:58
